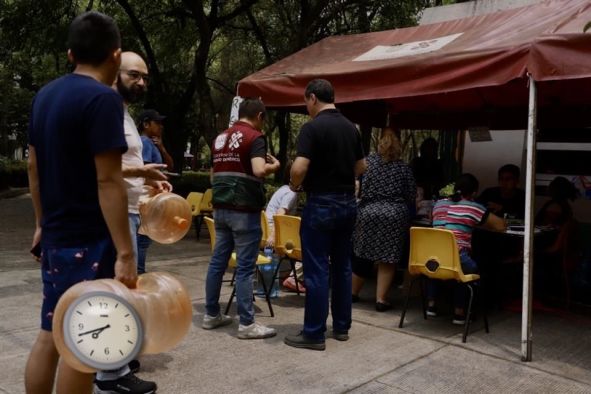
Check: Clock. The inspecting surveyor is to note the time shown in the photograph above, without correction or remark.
7:42
